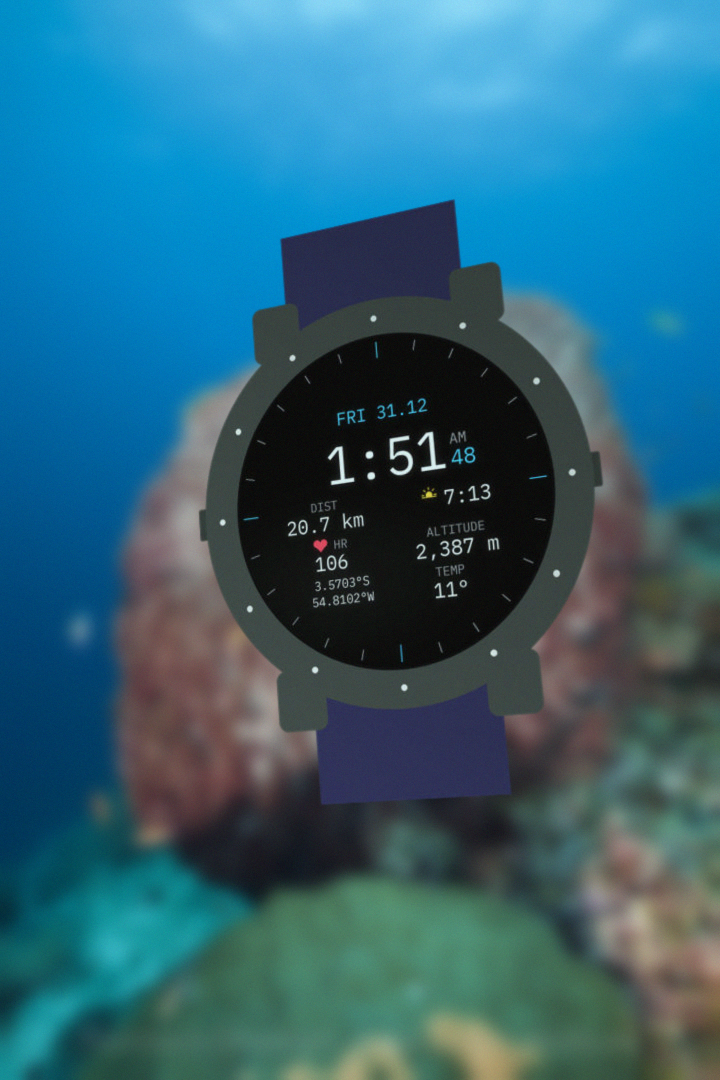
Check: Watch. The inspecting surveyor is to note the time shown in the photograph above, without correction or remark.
1:51:48
